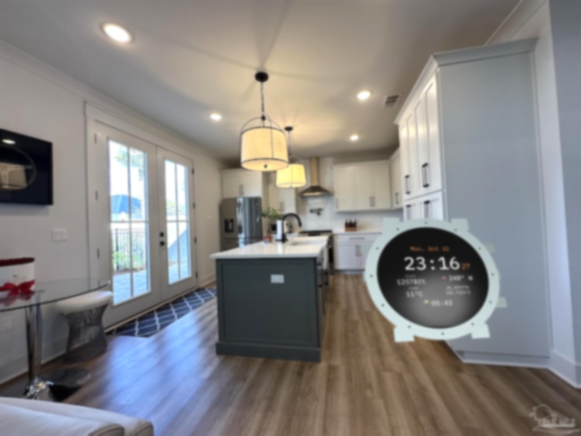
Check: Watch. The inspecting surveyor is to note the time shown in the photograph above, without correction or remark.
23:16
